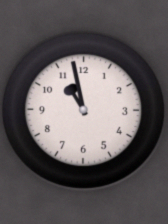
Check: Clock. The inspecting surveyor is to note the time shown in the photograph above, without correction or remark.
10:58
